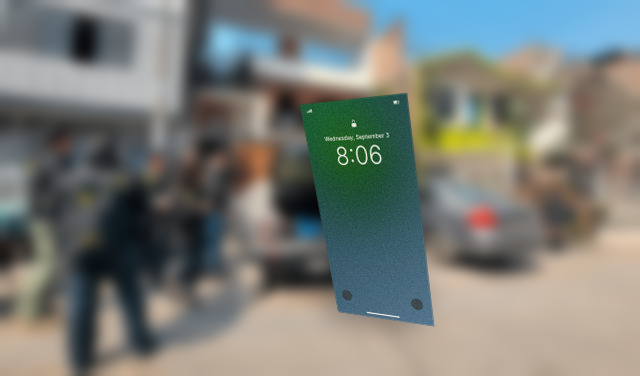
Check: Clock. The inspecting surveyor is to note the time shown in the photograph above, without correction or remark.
8:06
